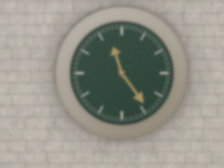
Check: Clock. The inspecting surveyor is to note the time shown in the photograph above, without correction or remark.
11:24
